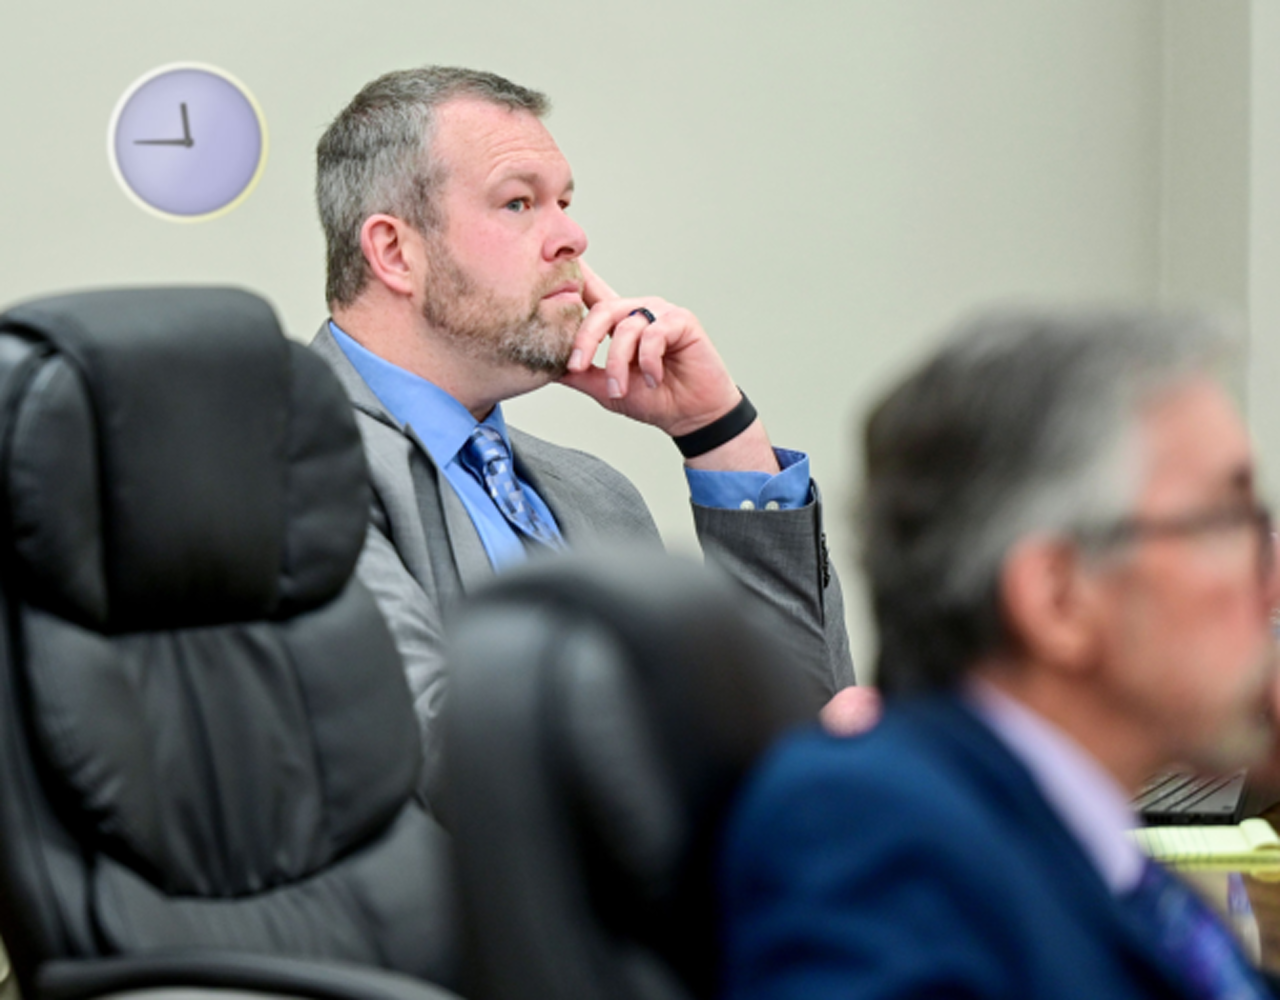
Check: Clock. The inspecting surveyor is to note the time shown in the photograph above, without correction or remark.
11:45
